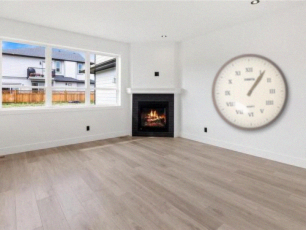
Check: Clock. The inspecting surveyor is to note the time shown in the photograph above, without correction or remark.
1:06
